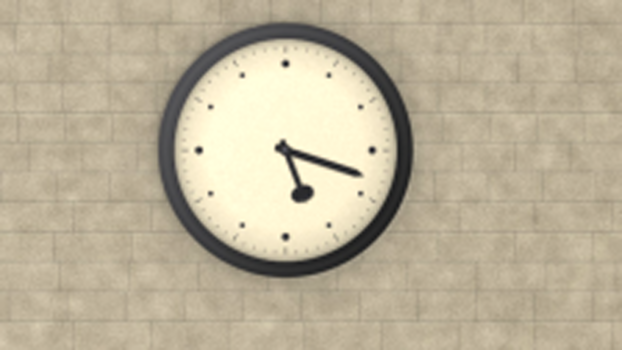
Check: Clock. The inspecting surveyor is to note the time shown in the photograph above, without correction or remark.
5:18
